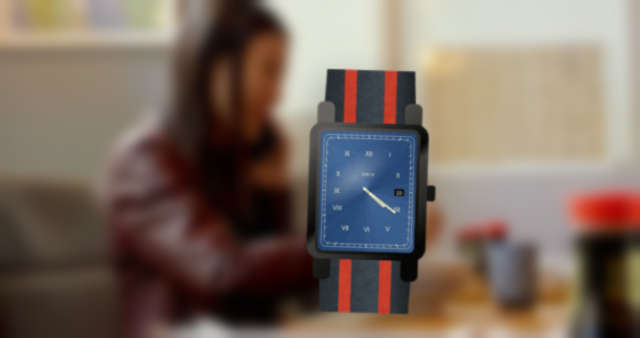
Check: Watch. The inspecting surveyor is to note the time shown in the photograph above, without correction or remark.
4:21
